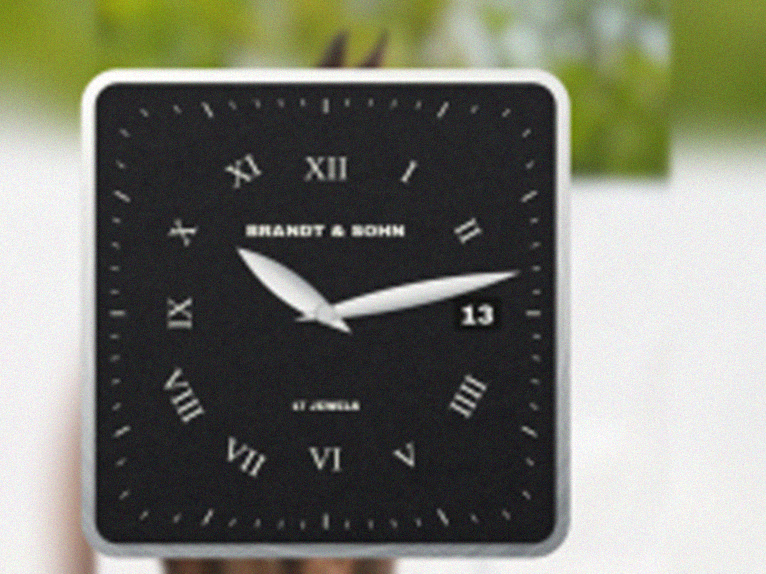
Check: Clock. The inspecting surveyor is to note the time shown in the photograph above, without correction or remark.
10:13
